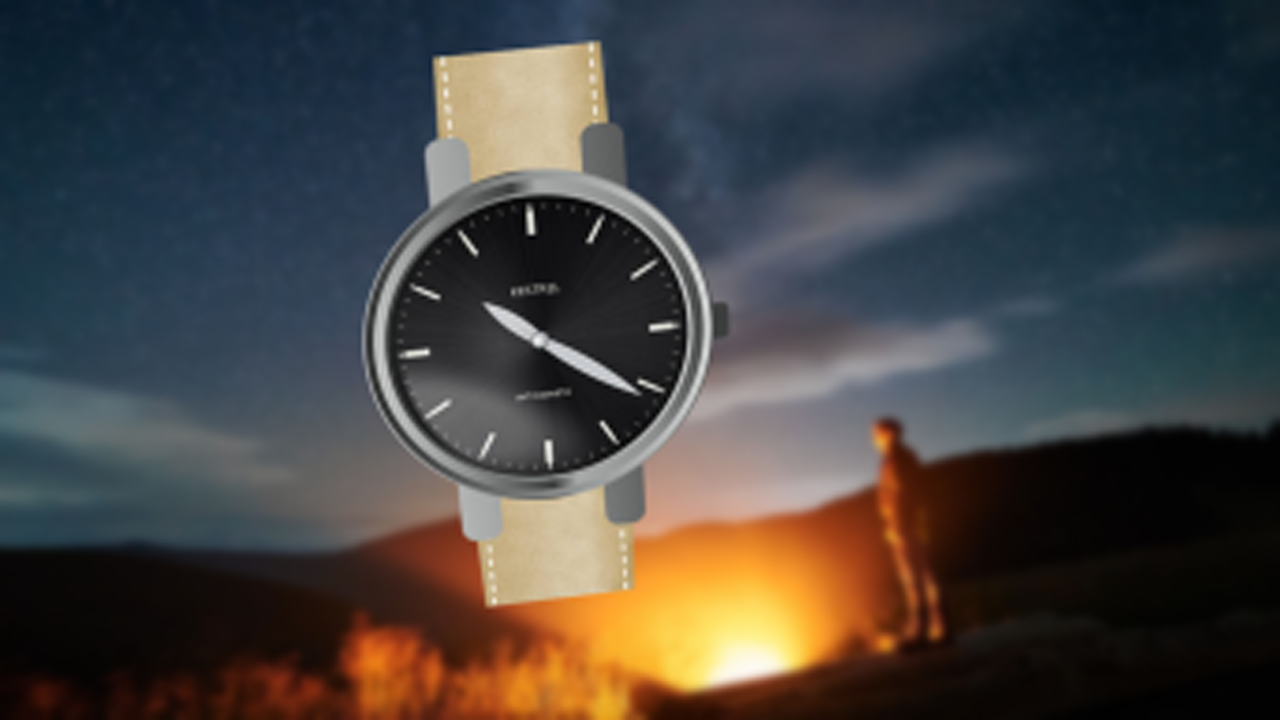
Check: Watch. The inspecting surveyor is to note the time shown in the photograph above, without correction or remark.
10:21
